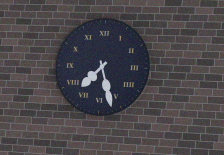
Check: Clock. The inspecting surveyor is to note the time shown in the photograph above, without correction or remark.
7:27
